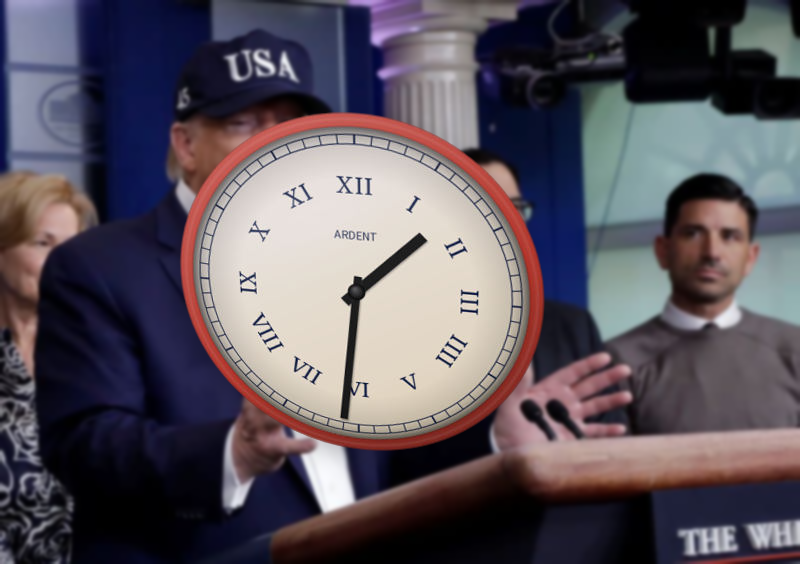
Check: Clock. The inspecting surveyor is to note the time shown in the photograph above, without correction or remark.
1:31
